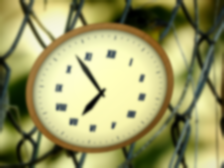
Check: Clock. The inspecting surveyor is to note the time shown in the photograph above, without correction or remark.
6:53
